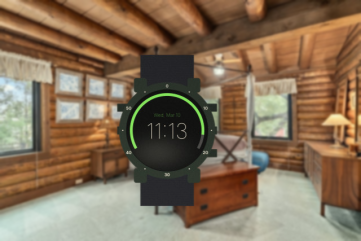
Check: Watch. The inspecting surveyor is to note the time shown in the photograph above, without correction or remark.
11:13
